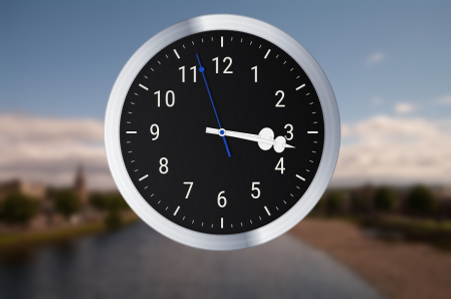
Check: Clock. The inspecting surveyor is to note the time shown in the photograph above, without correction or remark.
3:16:57
